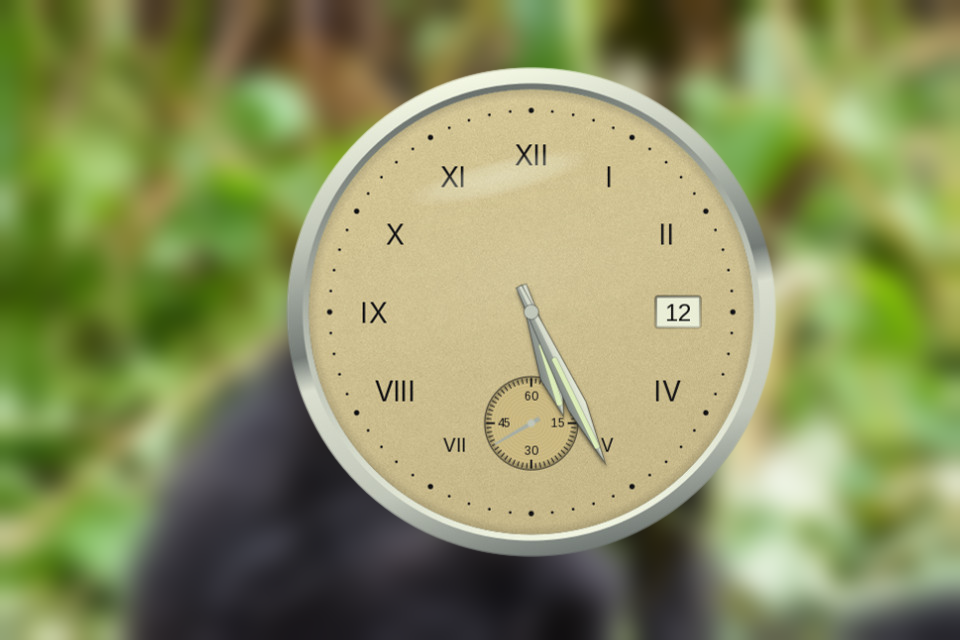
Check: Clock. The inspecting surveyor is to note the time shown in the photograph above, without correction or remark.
5:25:40
